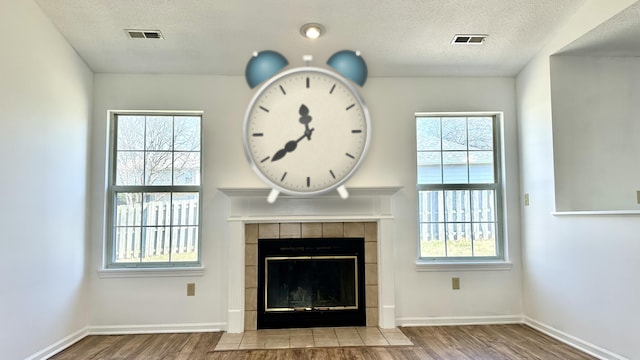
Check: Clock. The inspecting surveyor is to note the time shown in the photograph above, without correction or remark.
11:39
